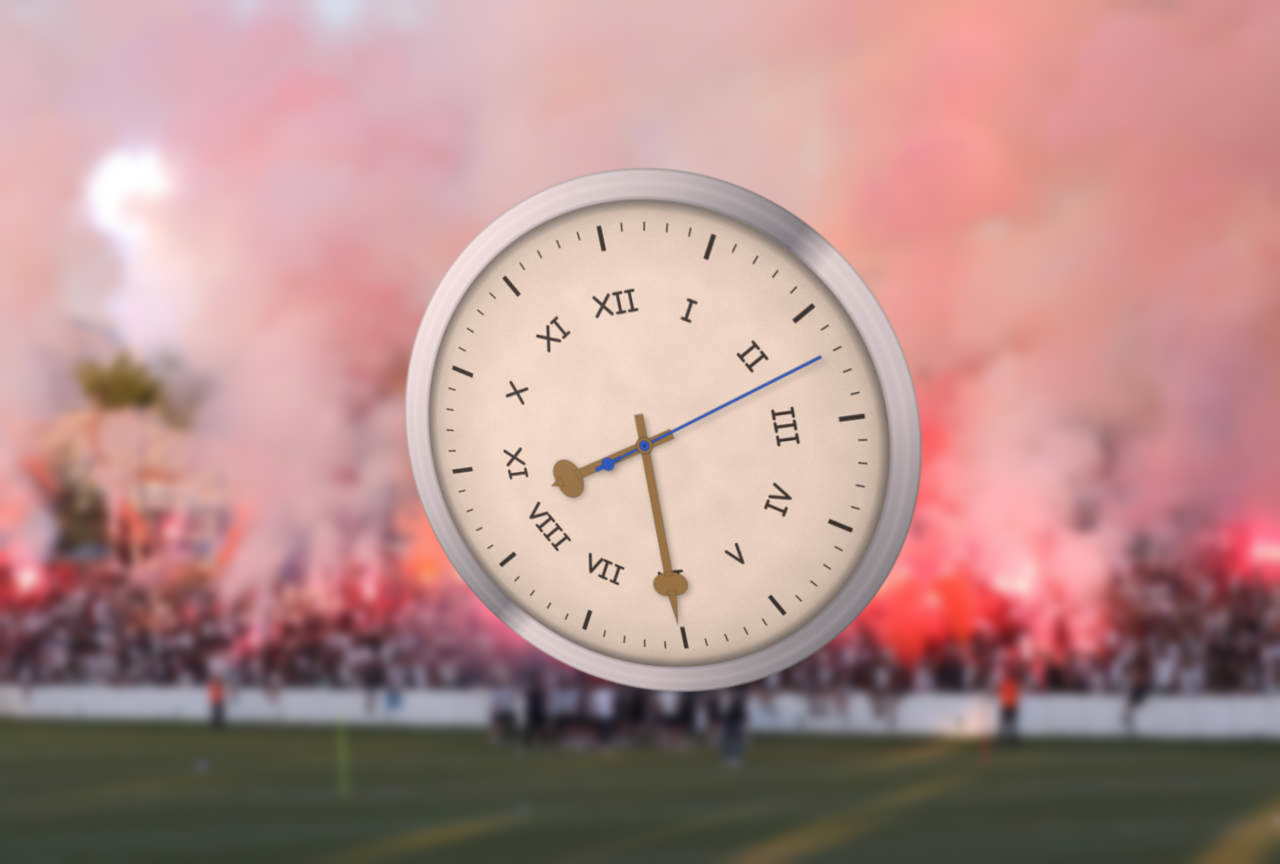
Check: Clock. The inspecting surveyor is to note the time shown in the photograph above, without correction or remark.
8:30:12
